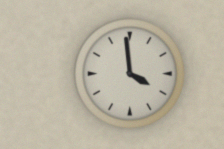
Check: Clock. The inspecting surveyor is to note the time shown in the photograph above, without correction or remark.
3:59
